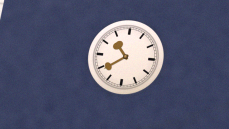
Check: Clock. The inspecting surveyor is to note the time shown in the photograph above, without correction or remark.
10:39
